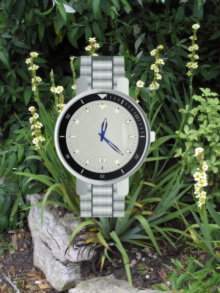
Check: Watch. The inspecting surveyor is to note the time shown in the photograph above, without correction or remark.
12:22
